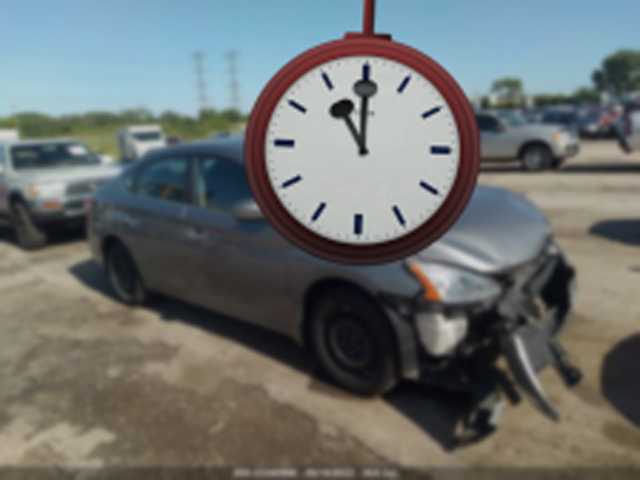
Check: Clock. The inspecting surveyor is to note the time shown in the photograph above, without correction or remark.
11:00
